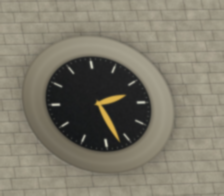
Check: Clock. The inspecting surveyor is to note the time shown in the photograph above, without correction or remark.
2:27
